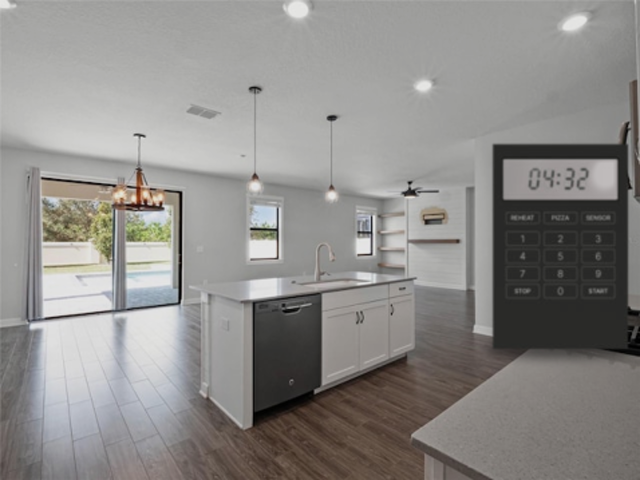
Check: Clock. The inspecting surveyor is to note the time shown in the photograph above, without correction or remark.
4:32
